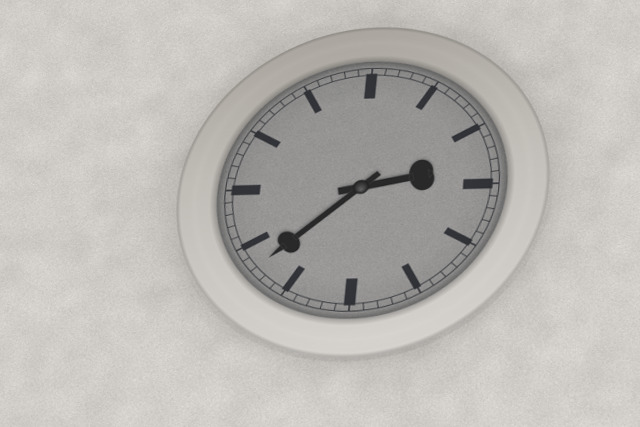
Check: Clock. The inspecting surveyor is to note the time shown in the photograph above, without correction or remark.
2:38
